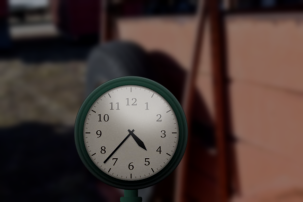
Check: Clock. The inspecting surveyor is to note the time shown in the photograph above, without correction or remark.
4:37
